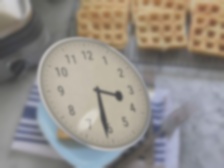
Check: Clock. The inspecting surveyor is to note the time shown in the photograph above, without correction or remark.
3:31
